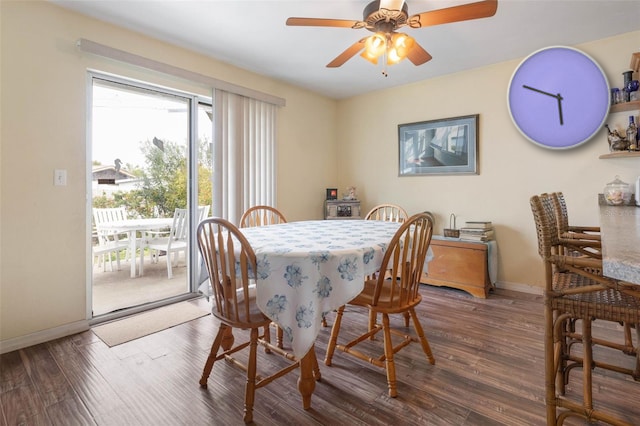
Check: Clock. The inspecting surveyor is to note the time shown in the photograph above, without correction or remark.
5:48
